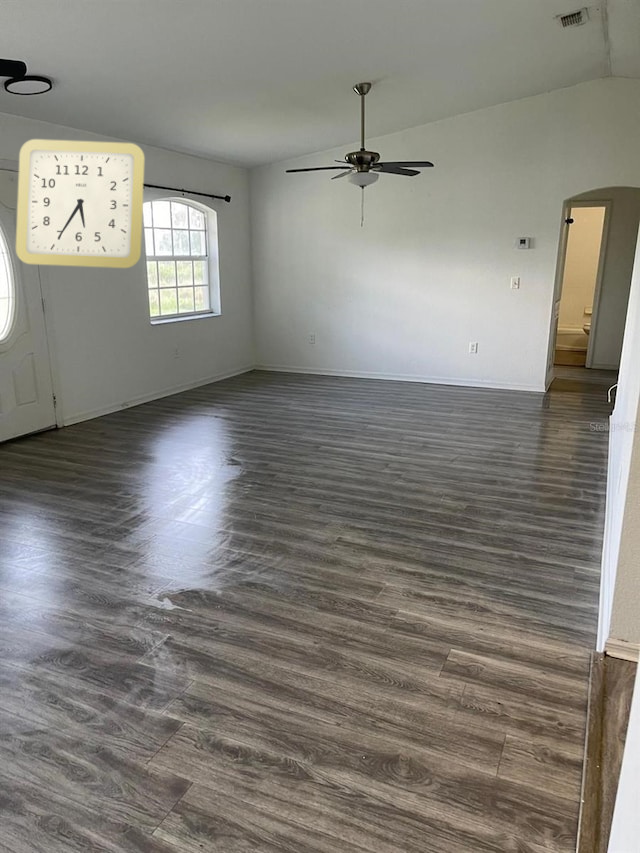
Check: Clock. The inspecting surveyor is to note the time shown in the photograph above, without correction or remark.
5:35
